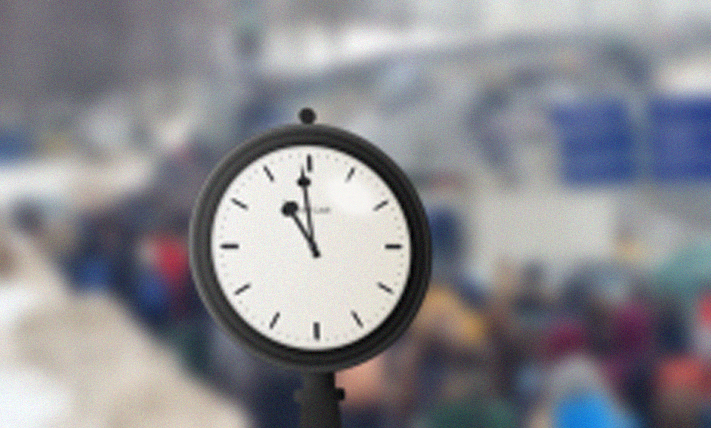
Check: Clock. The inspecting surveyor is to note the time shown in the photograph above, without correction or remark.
10:59
